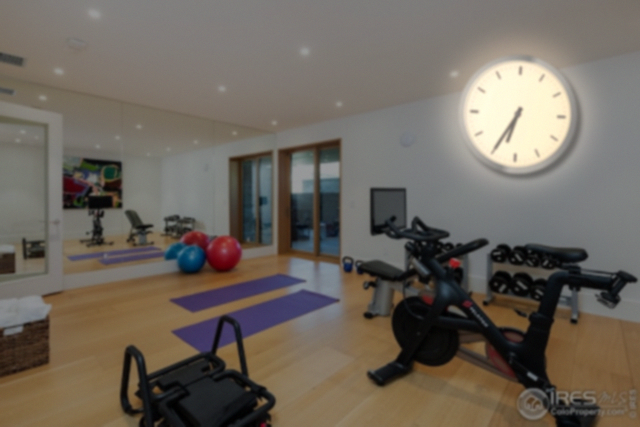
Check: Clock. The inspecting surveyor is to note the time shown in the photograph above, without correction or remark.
6:35
